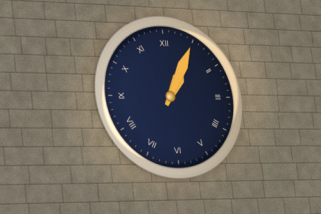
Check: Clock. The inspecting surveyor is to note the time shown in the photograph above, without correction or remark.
1:05
